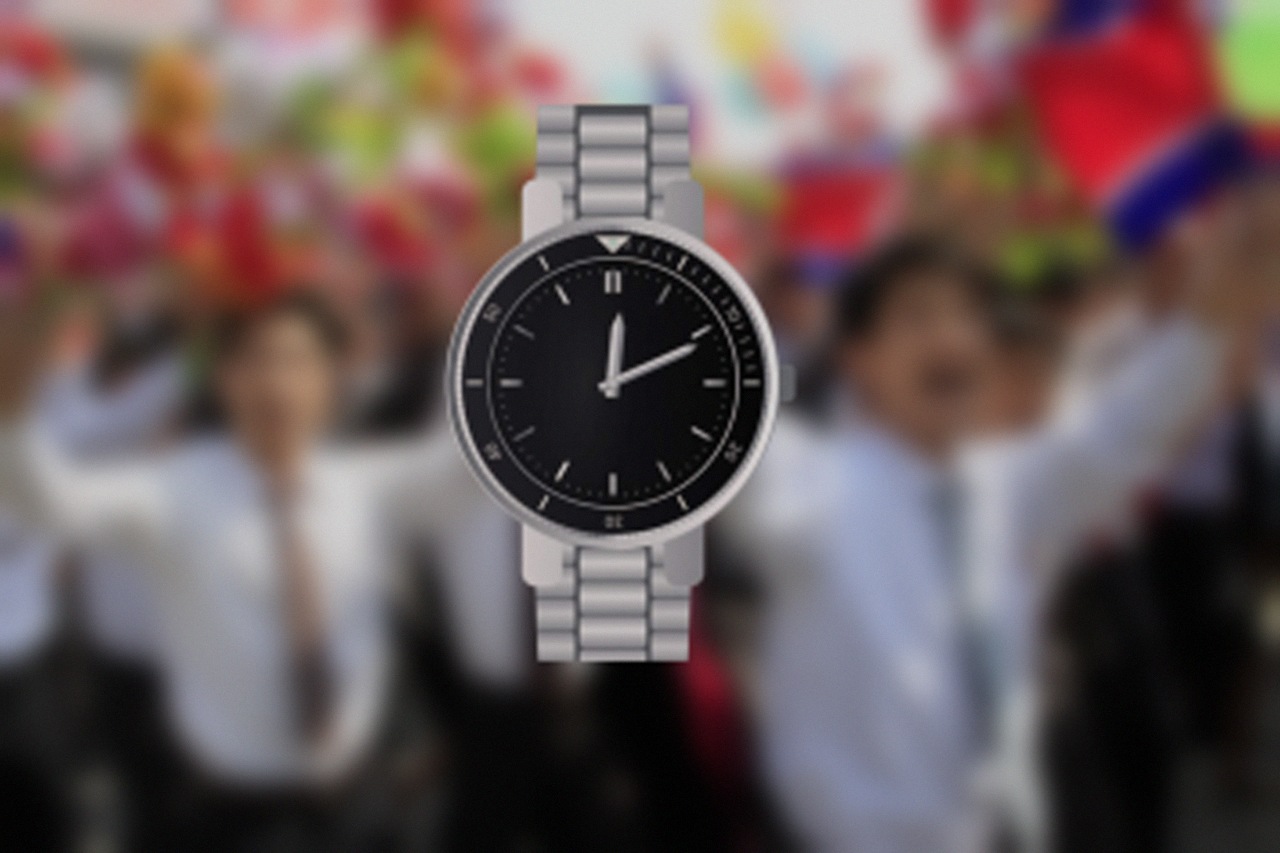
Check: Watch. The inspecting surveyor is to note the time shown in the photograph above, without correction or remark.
12:11
